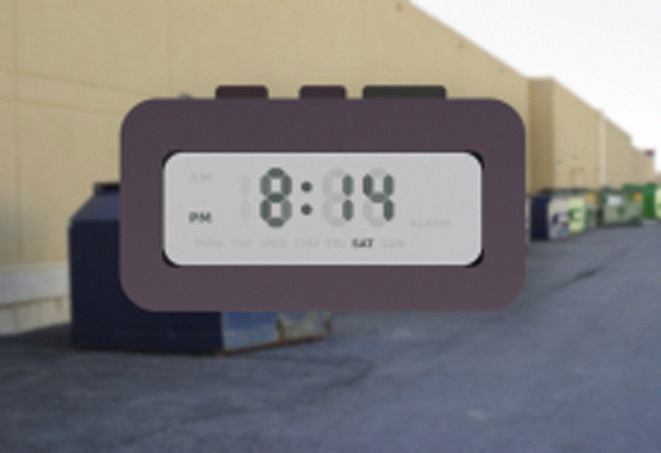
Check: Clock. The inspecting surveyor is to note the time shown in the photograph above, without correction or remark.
8:14
